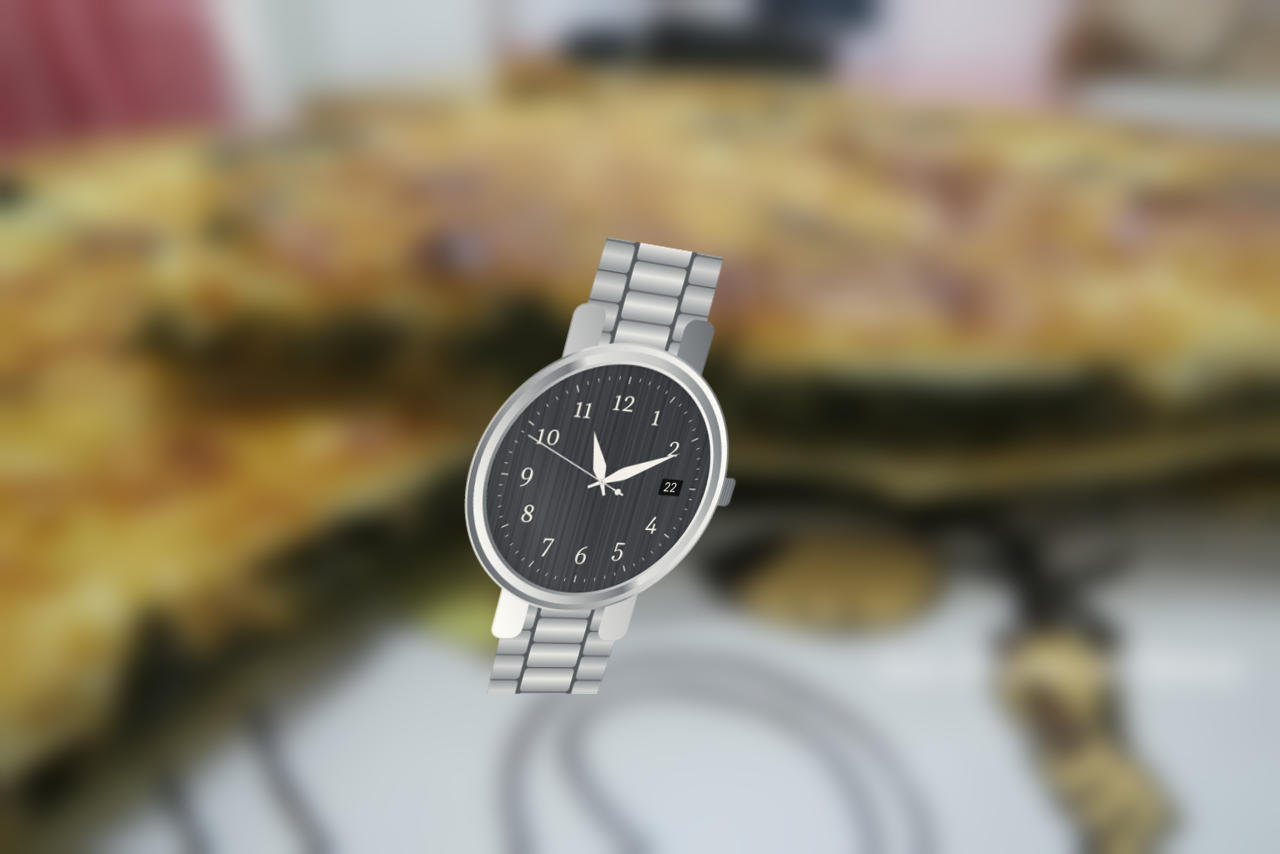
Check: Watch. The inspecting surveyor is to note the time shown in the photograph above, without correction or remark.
11:10:49
